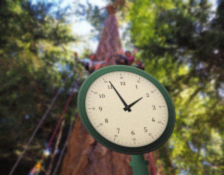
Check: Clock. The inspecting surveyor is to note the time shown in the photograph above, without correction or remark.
1:56
